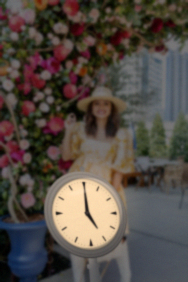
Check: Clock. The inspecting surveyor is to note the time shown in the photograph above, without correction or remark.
5:00
